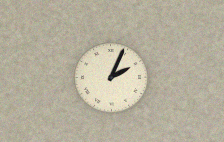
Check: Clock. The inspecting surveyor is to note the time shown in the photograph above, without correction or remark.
2:04
